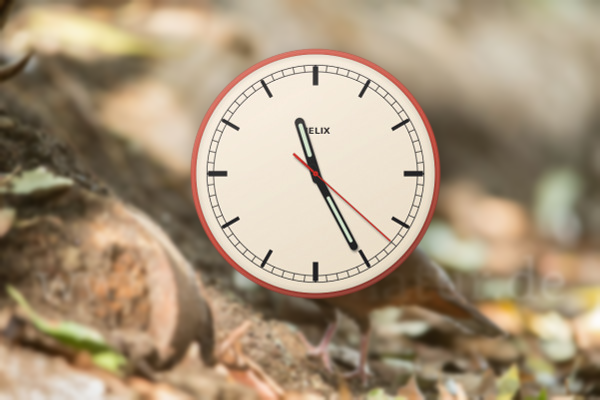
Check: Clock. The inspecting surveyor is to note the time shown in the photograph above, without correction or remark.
11:25:22
